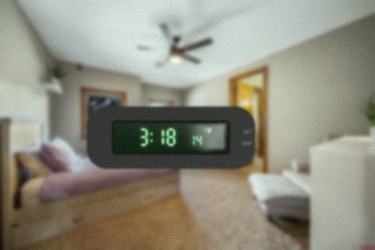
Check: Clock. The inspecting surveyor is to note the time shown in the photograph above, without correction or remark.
3:18
